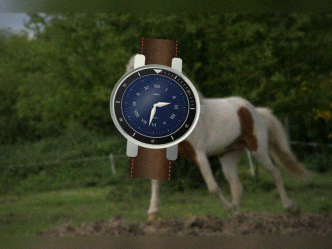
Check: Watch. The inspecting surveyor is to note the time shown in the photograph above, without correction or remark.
2:32
